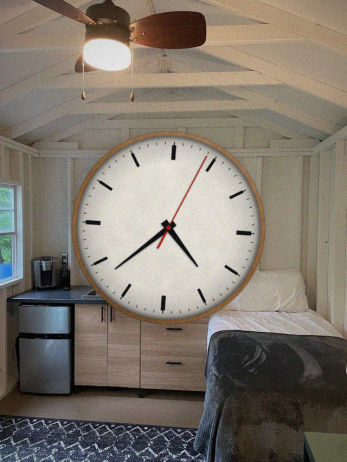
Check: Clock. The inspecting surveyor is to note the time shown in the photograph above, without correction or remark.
4:38:04
